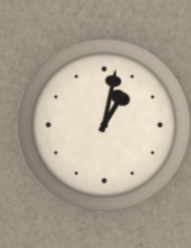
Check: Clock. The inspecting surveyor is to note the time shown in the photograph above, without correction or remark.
1:02
